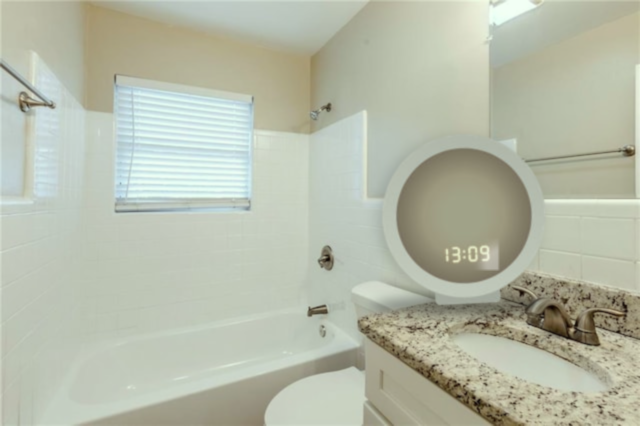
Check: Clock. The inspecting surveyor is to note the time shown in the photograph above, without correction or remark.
13:09
